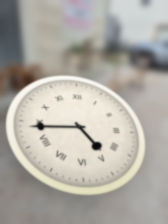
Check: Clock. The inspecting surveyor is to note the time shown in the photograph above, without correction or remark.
4:44
